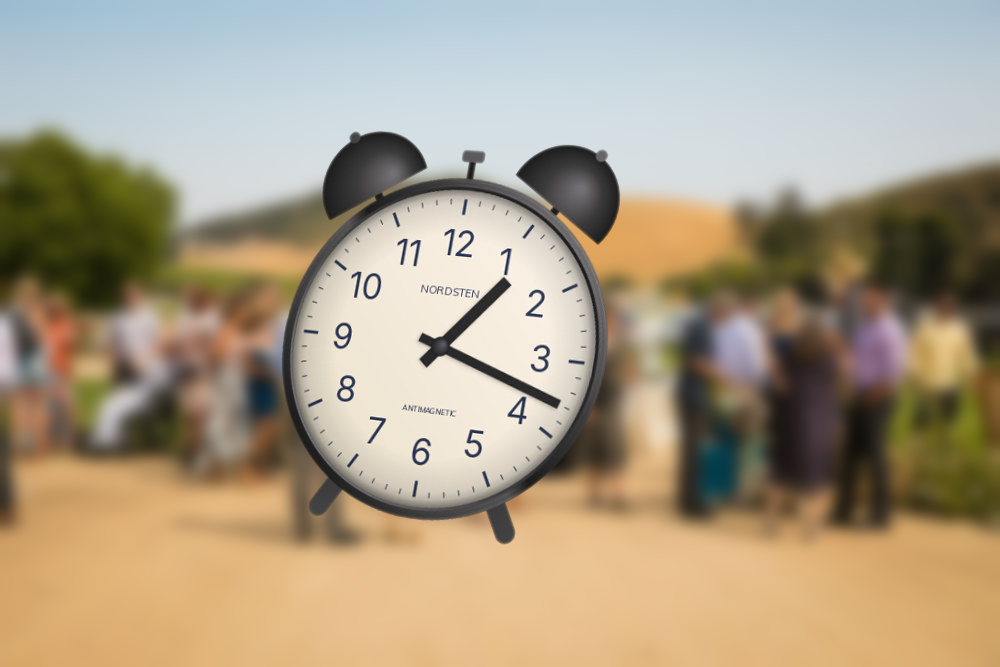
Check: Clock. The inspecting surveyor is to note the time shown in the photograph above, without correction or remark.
1:18
